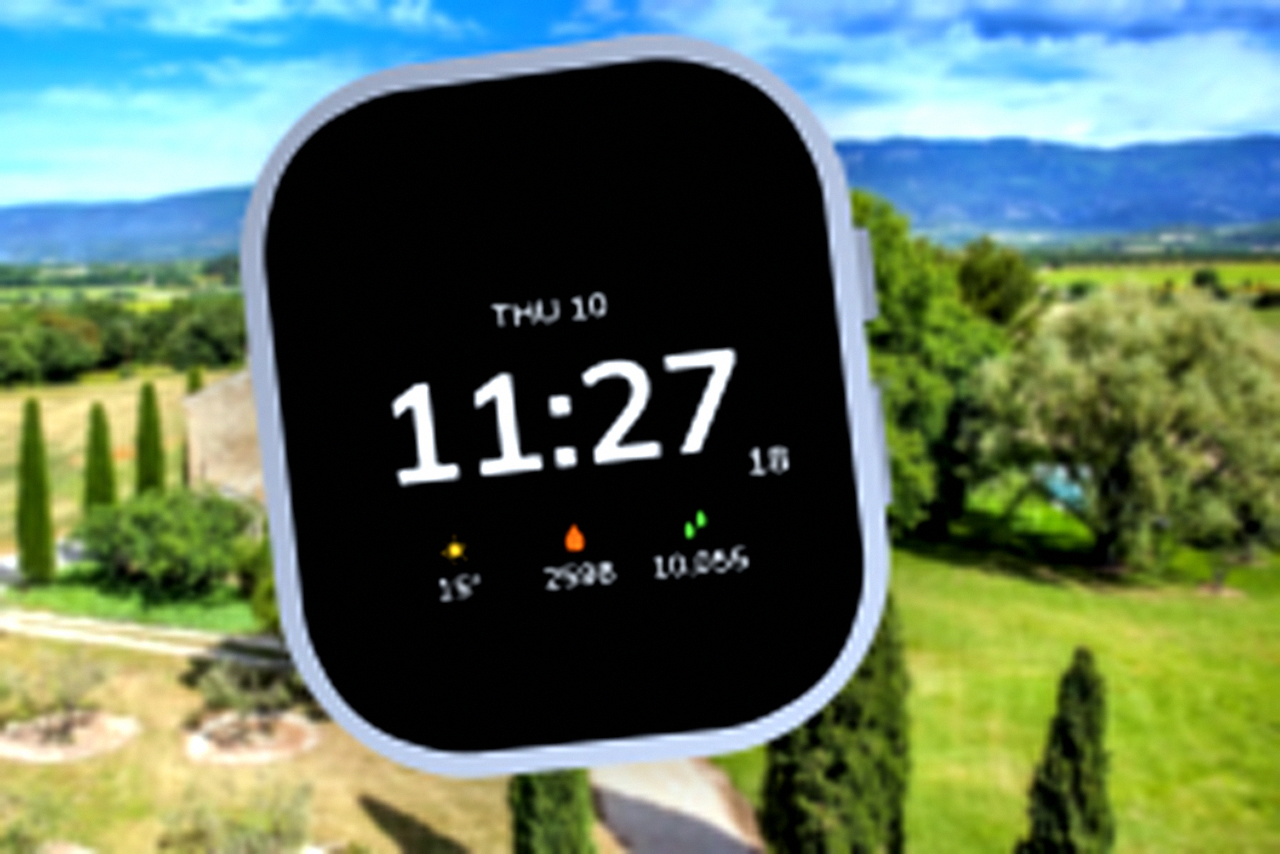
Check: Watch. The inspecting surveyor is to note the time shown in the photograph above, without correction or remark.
11:27
